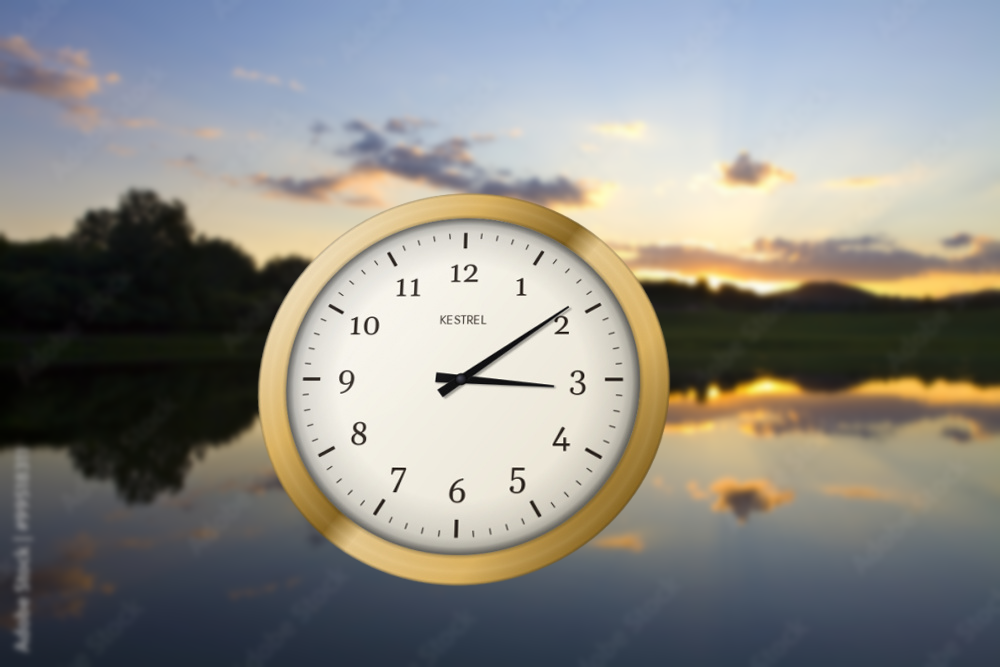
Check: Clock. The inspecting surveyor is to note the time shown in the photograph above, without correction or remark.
3:09
